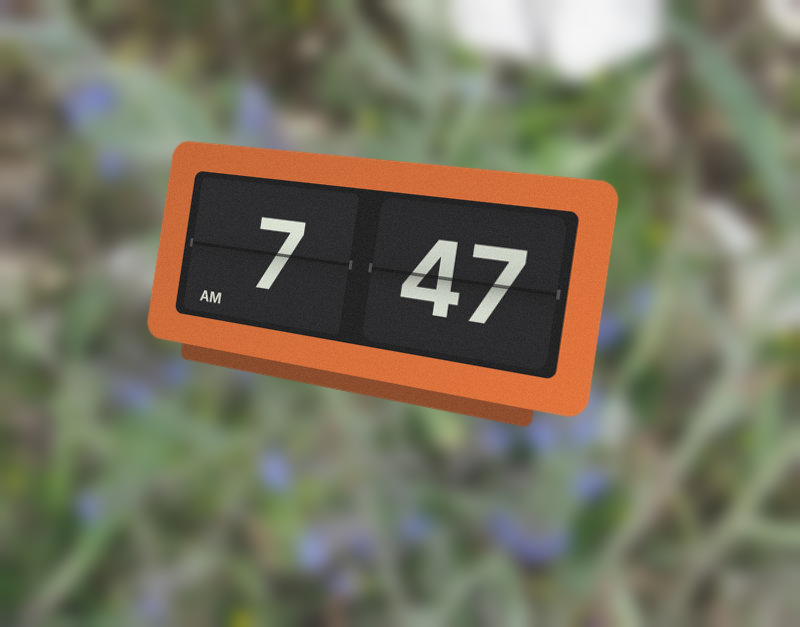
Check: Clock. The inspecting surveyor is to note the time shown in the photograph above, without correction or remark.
7:47
